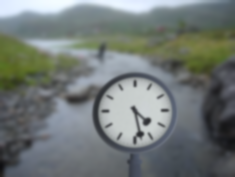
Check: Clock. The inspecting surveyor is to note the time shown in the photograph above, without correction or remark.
4:28
